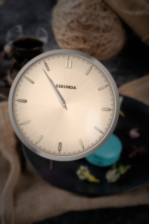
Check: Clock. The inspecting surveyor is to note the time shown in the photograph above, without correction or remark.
10:54
